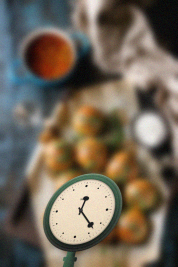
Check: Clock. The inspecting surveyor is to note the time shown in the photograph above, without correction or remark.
12:23
